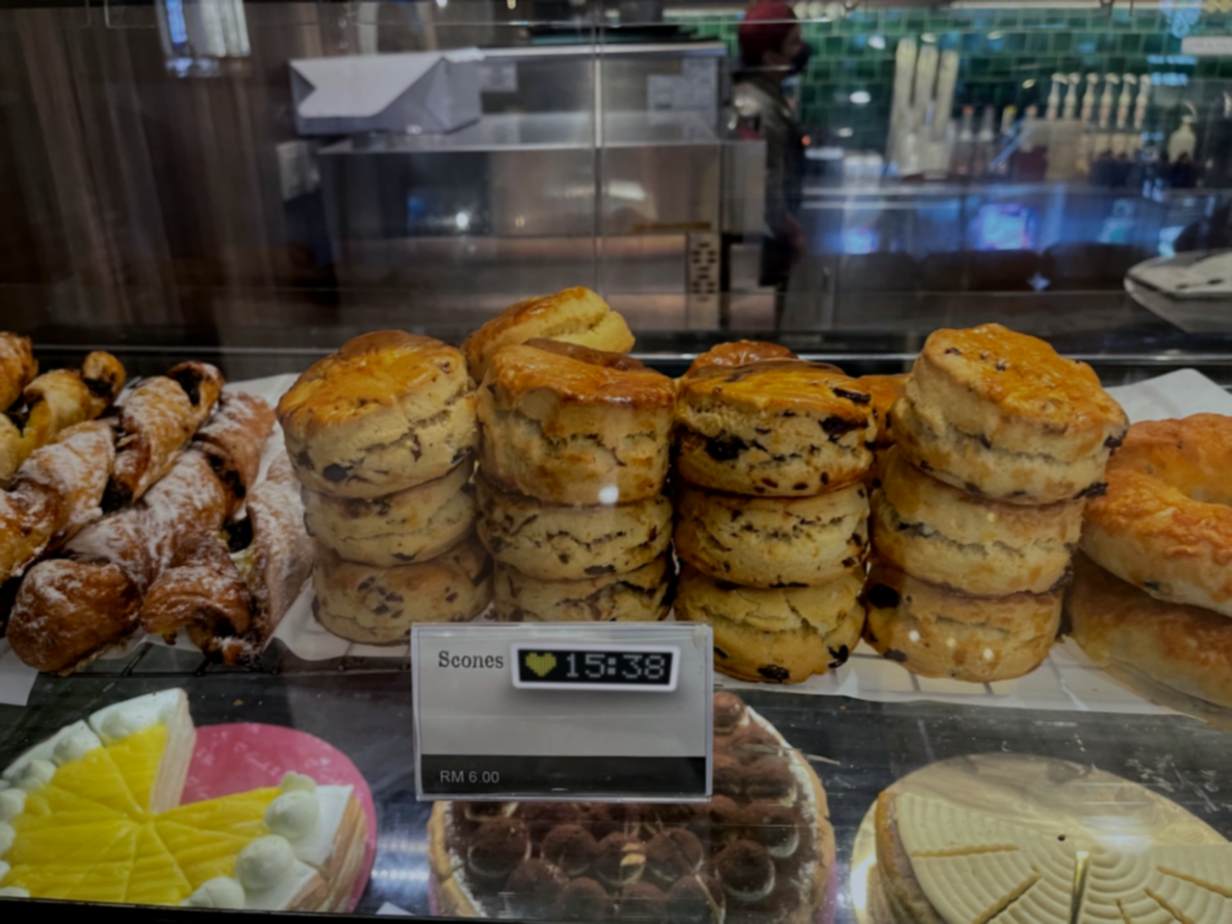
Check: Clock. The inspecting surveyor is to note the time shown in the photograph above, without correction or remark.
15:38
